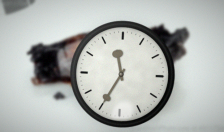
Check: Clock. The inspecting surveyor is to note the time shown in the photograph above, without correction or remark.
11:35
